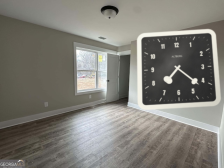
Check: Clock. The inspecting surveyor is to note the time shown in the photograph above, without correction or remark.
7:22
